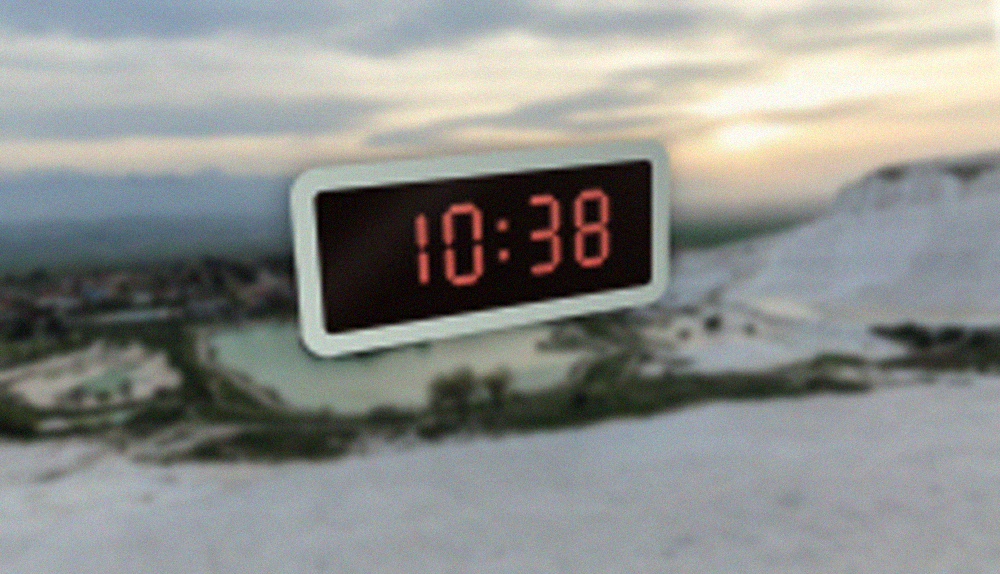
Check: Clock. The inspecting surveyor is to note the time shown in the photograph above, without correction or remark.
10:38
